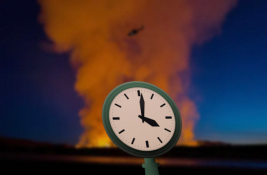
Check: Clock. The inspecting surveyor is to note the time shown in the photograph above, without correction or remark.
4:01
